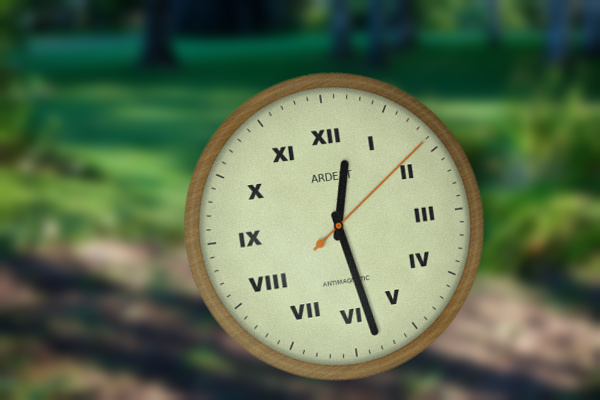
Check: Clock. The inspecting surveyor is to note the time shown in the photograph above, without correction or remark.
12:28:09
